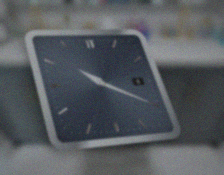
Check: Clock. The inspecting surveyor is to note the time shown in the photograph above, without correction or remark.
10:20
